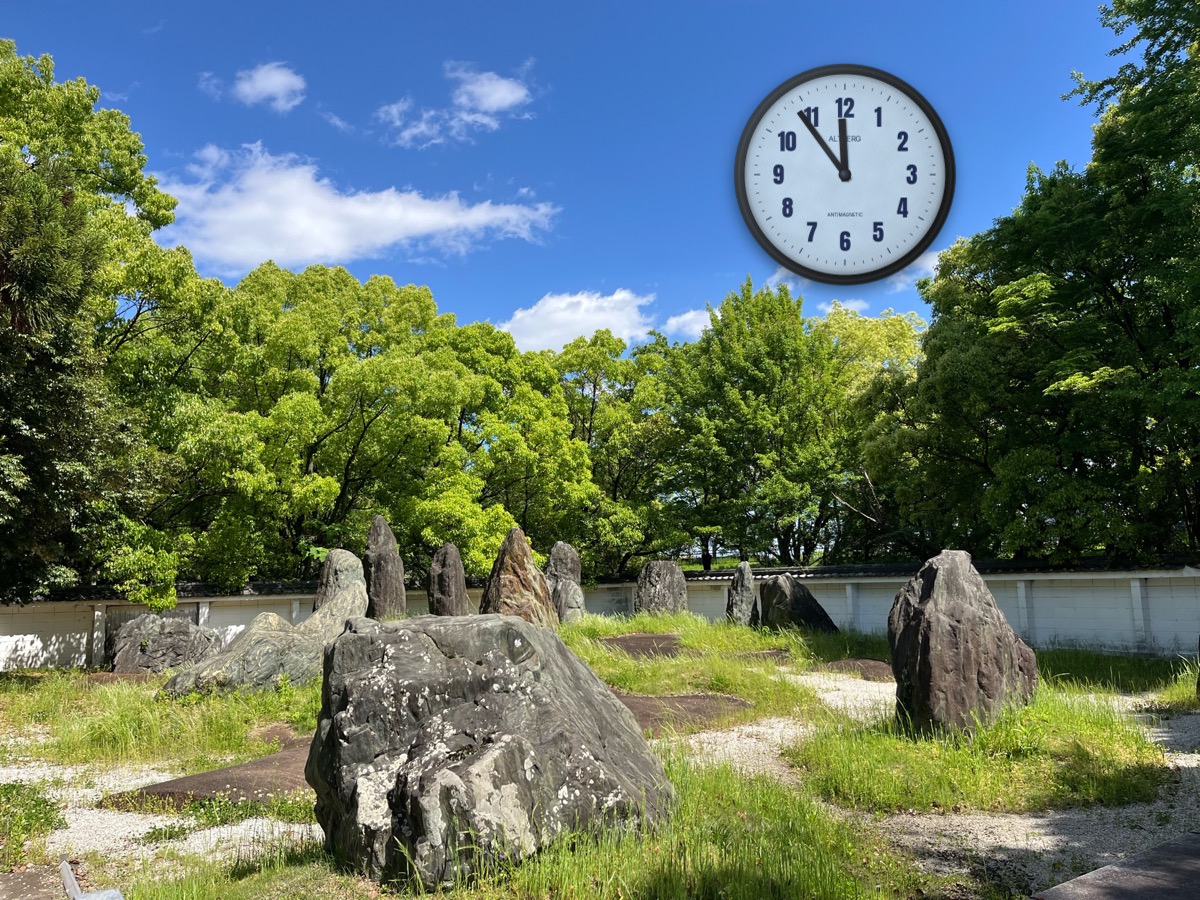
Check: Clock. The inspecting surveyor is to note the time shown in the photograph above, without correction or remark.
11:54
